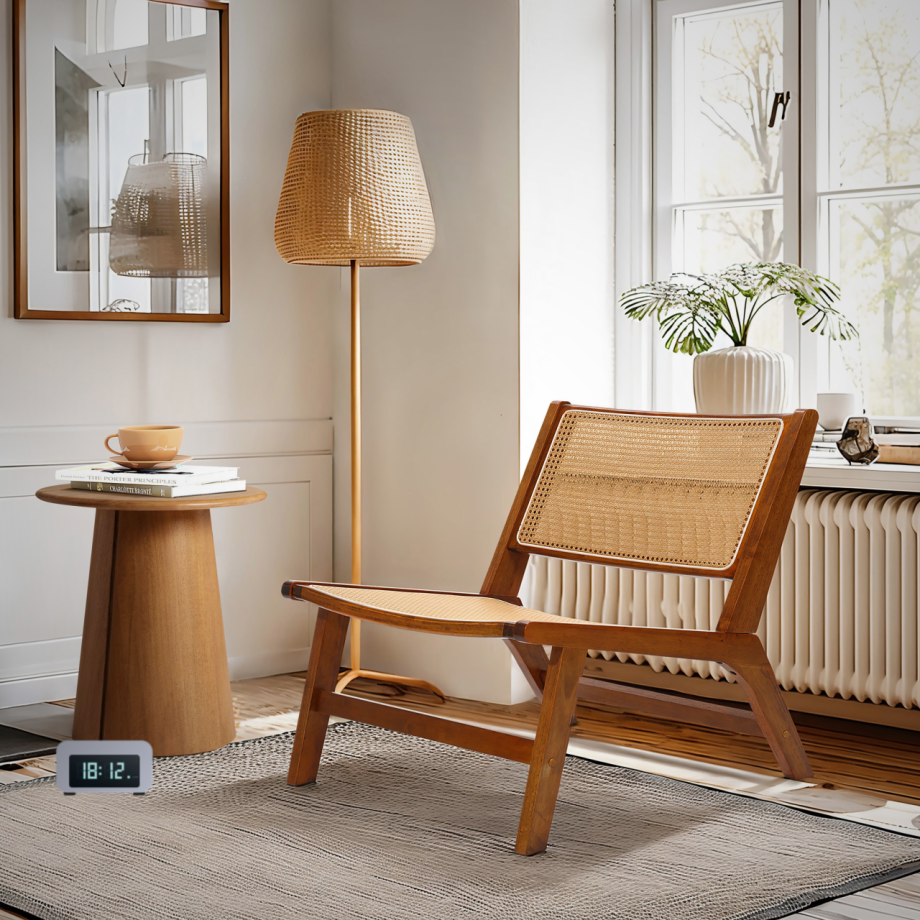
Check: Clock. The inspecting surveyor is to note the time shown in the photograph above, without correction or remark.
18:12
